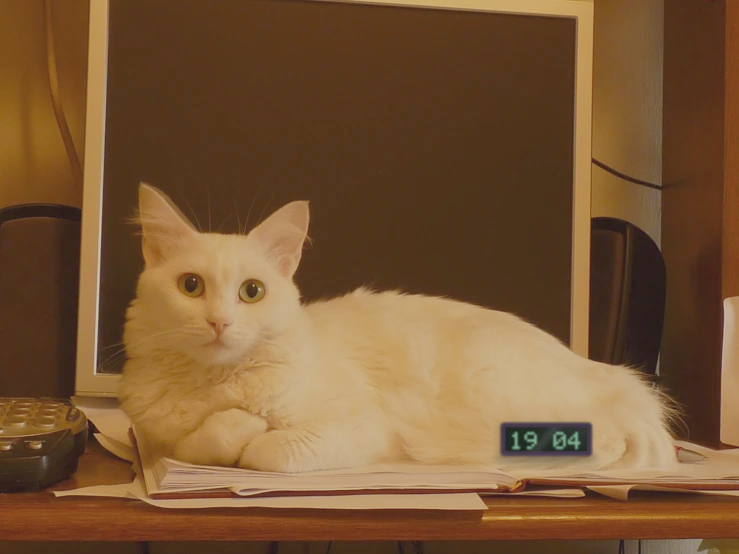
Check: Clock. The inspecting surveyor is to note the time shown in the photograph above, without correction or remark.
19:04
